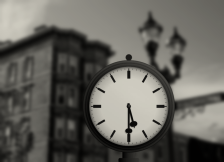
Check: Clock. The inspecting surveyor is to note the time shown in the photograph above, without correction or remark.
5:30
